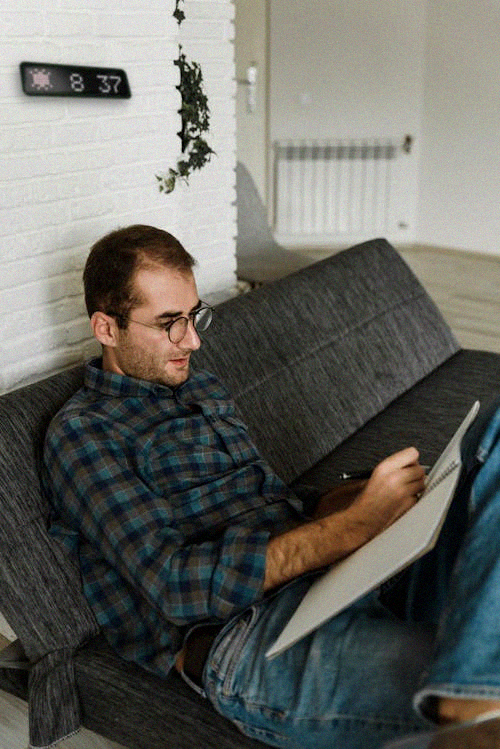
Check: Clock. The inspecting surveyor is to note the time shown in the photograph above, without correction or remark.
8:37
